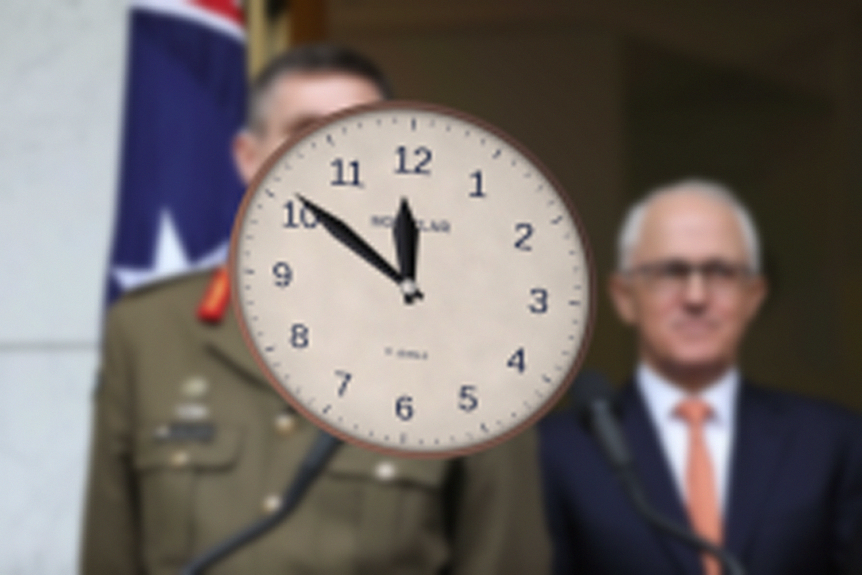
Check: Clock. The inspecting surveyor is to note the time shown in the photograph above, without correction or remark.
11:51
